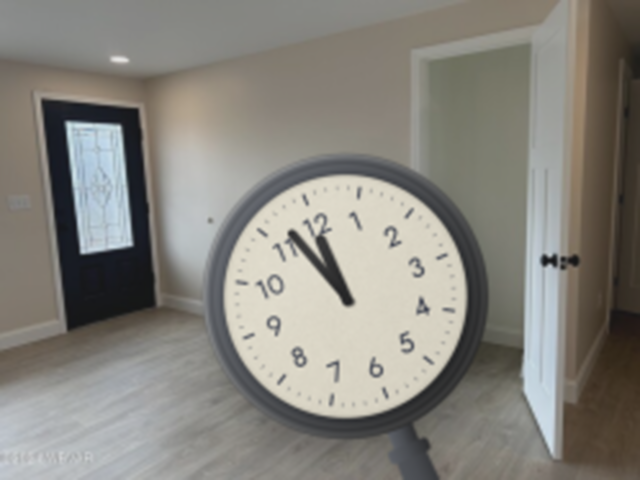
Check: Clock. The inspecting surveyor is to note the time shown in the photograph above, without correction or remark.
11:57
